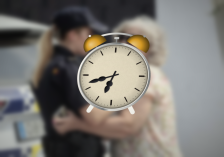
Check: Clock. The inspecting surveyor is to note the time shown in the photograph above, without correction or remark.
6:42
